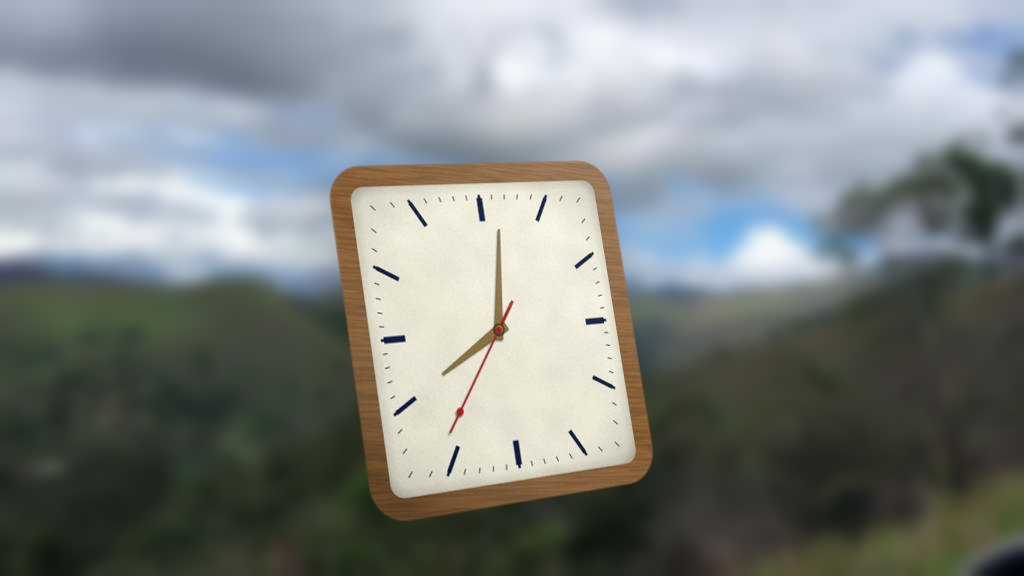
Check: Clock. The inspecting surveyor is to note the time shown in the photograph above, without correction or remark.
8:01:36
